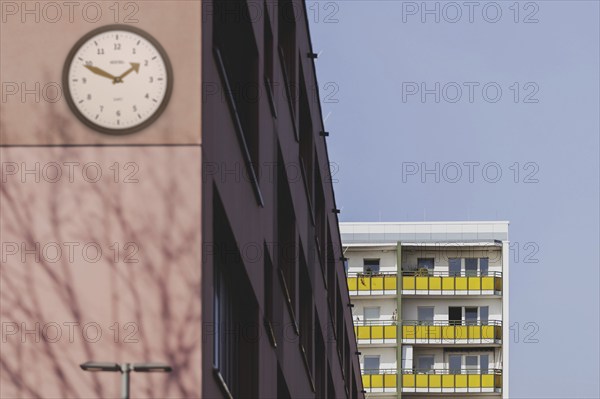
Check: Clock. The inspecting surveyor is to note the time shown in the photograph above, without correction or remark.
1:49
